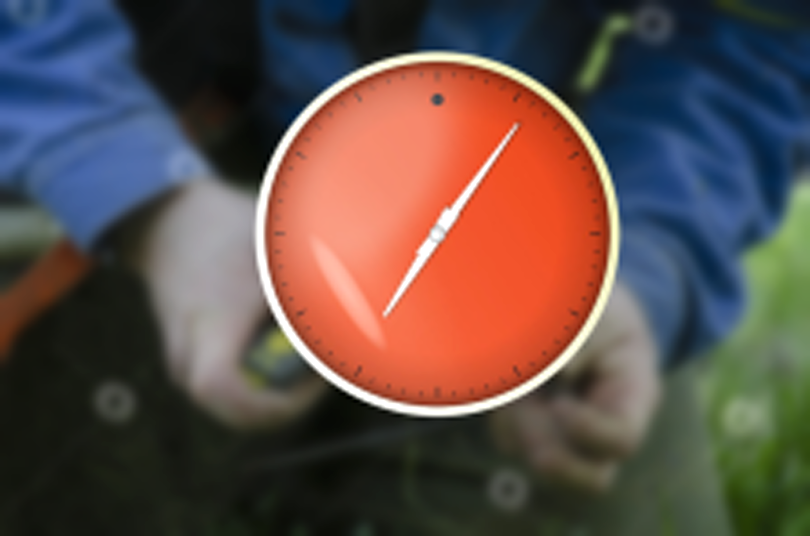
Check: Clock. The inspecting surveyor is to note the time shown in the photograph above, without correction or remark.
7:06
